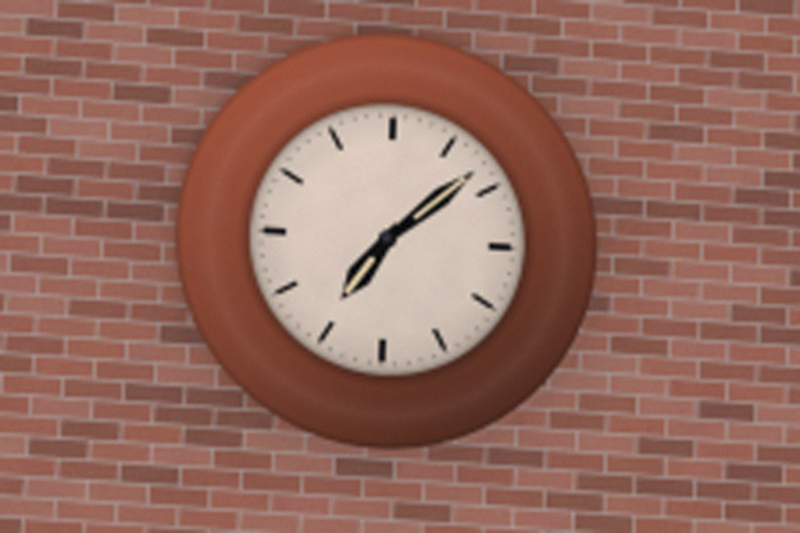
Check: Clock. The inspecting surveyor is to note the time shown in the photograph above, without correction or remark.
7:08
